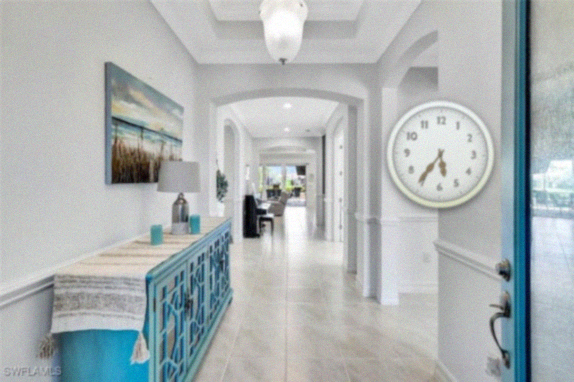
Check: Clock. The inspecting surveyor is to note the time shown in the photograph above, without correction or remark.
5:36
